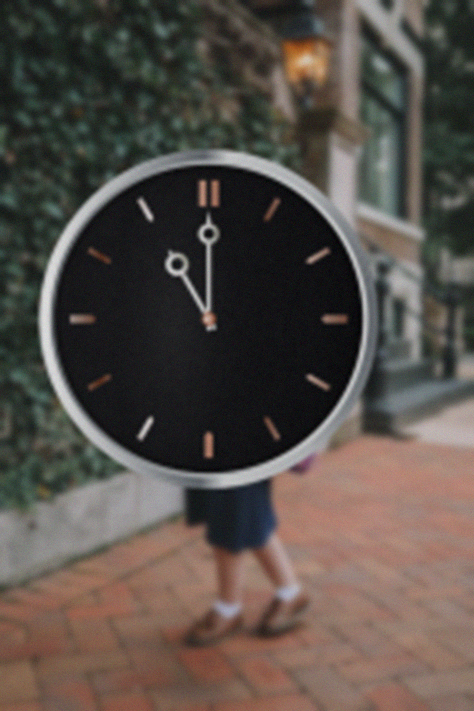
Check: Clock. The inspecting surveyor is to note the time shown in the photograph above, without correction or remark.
11:00
